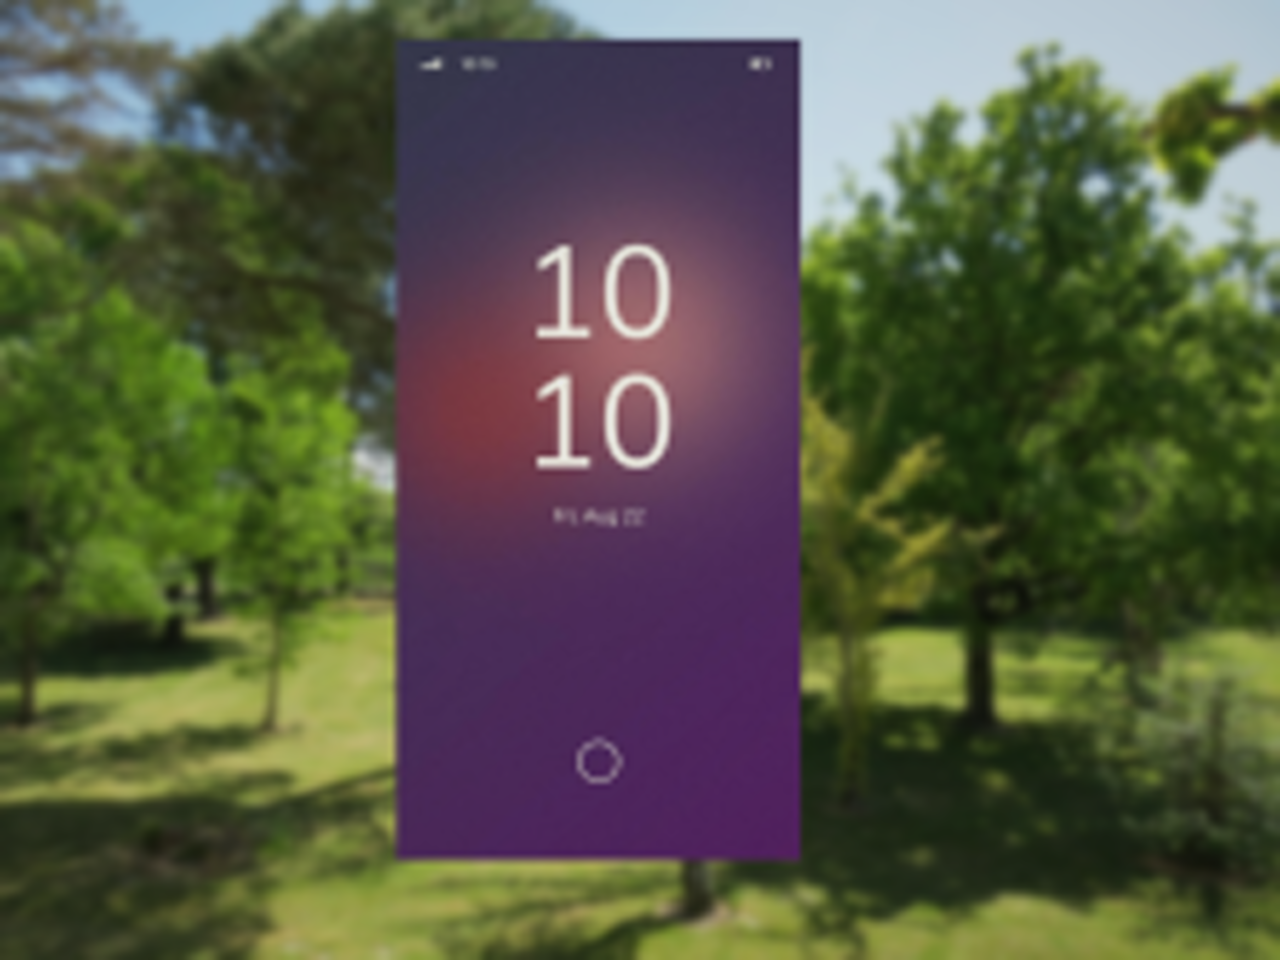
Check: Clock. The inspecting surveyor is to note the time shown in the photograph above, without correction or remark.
10:10
